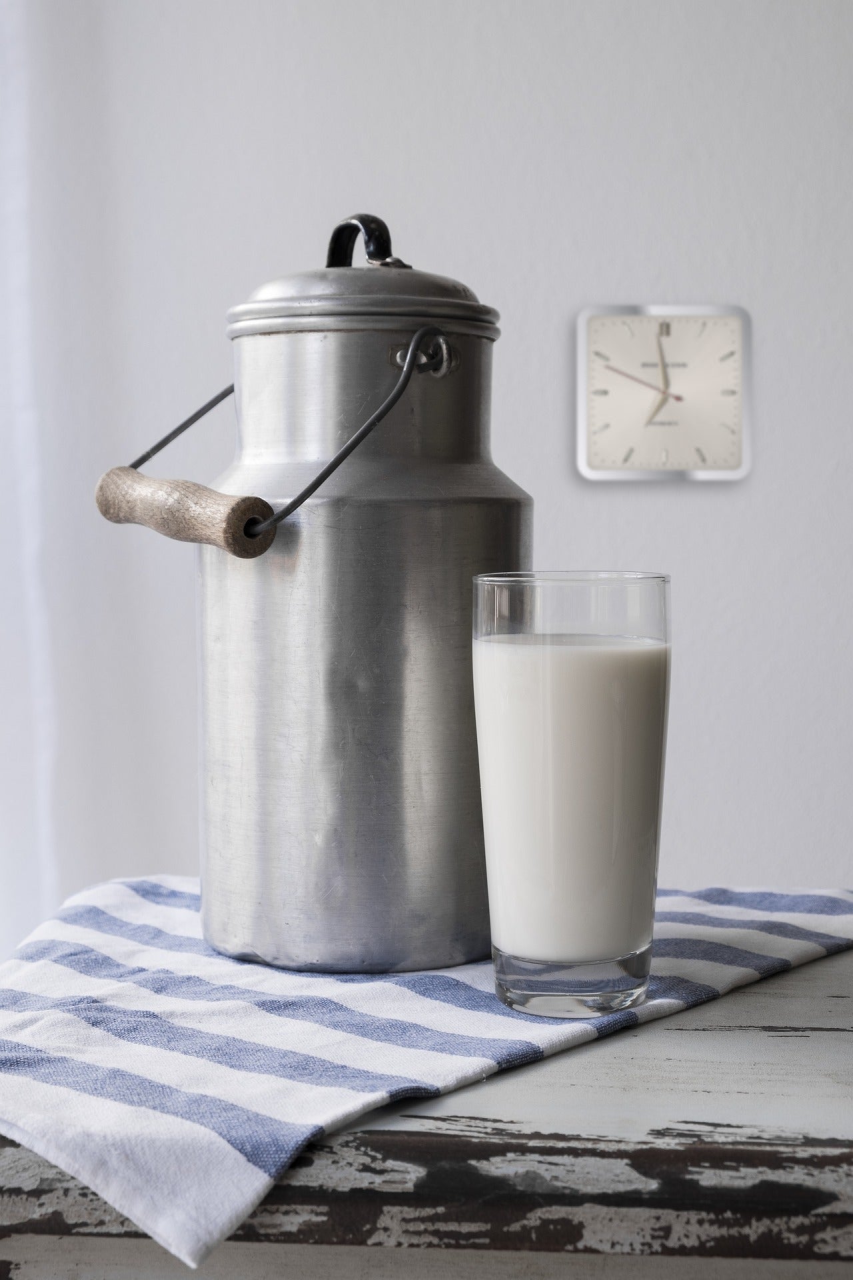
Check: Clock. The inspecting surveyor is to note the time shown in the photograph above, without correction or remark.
6:58:49
